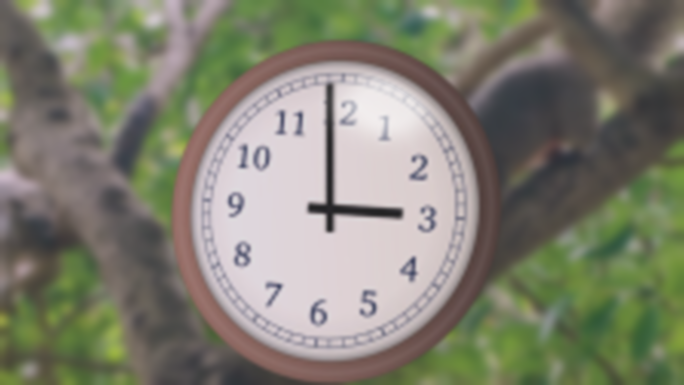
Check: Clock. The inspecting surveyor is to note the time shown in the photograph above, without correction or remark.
2:59
